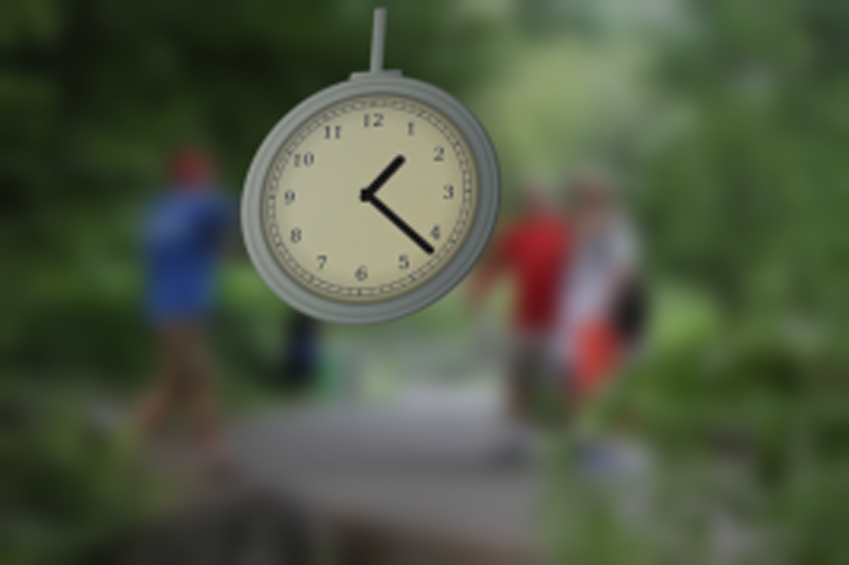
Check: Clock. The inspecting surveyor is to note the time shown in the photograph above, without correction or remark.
1:22
